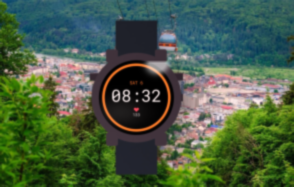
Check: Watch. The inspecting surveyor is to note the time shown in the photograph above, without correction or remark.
8:32
